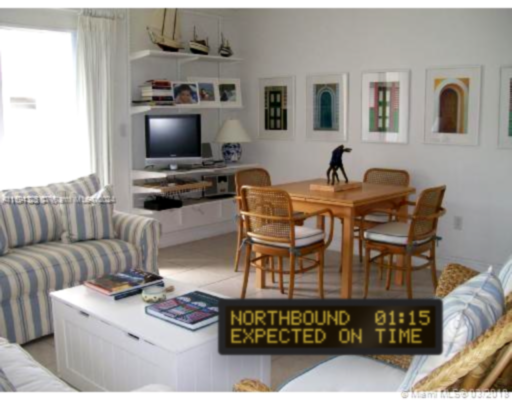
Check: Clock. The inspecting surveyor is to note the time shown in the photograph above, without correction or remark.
1:15
